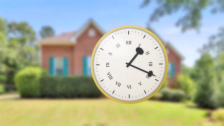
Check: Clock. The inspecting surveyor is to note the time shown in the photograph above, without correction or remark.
1:19
